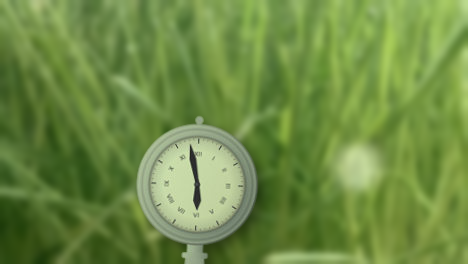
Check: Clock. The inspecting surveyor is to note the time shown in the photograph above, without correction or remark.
5:58
